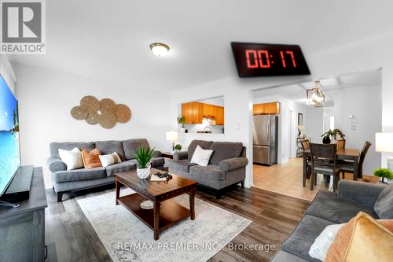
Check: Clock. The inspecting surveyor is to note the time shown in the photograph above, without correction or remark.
0:17
